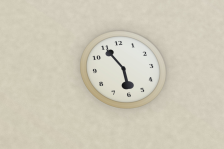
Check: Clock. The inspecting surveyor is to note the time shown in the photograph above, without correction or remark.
5:55
